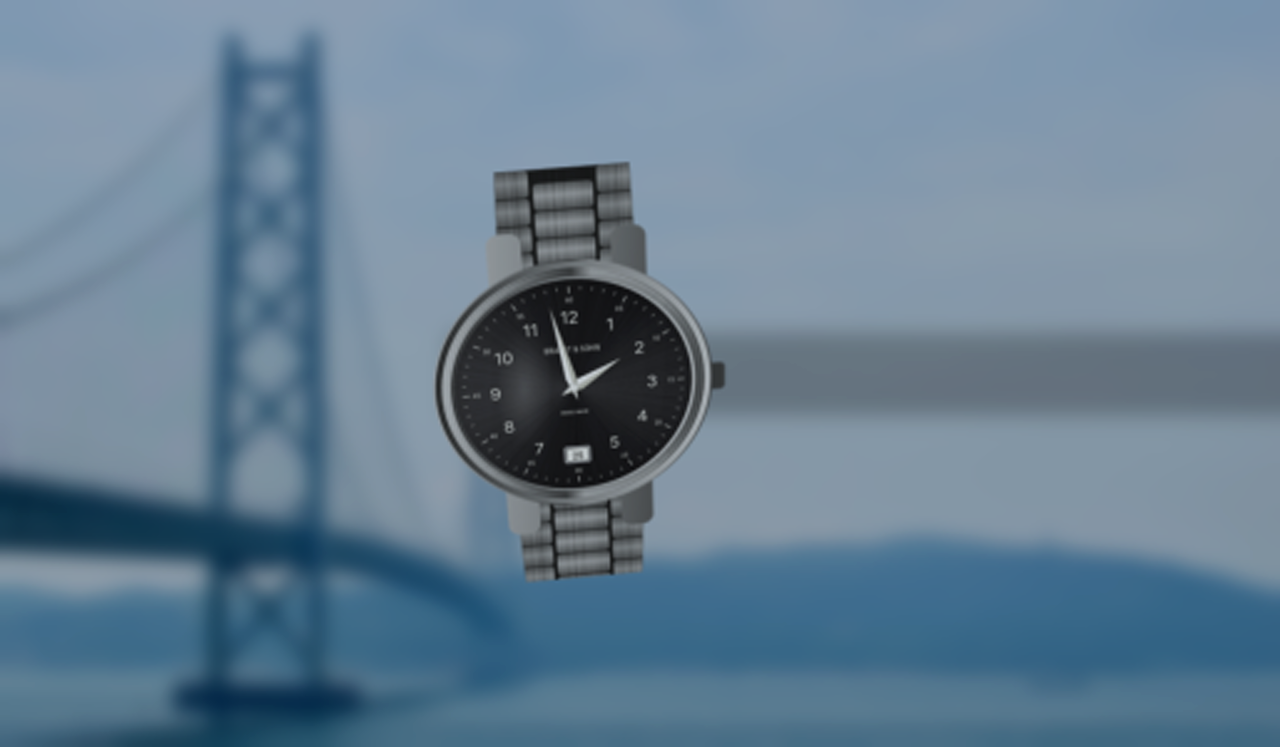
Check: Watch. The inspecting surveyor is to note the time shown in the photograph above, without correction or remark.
1:58
